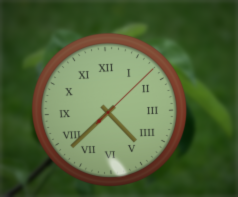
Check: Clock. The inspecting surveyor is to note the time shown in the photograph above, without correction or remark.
4:38:08
